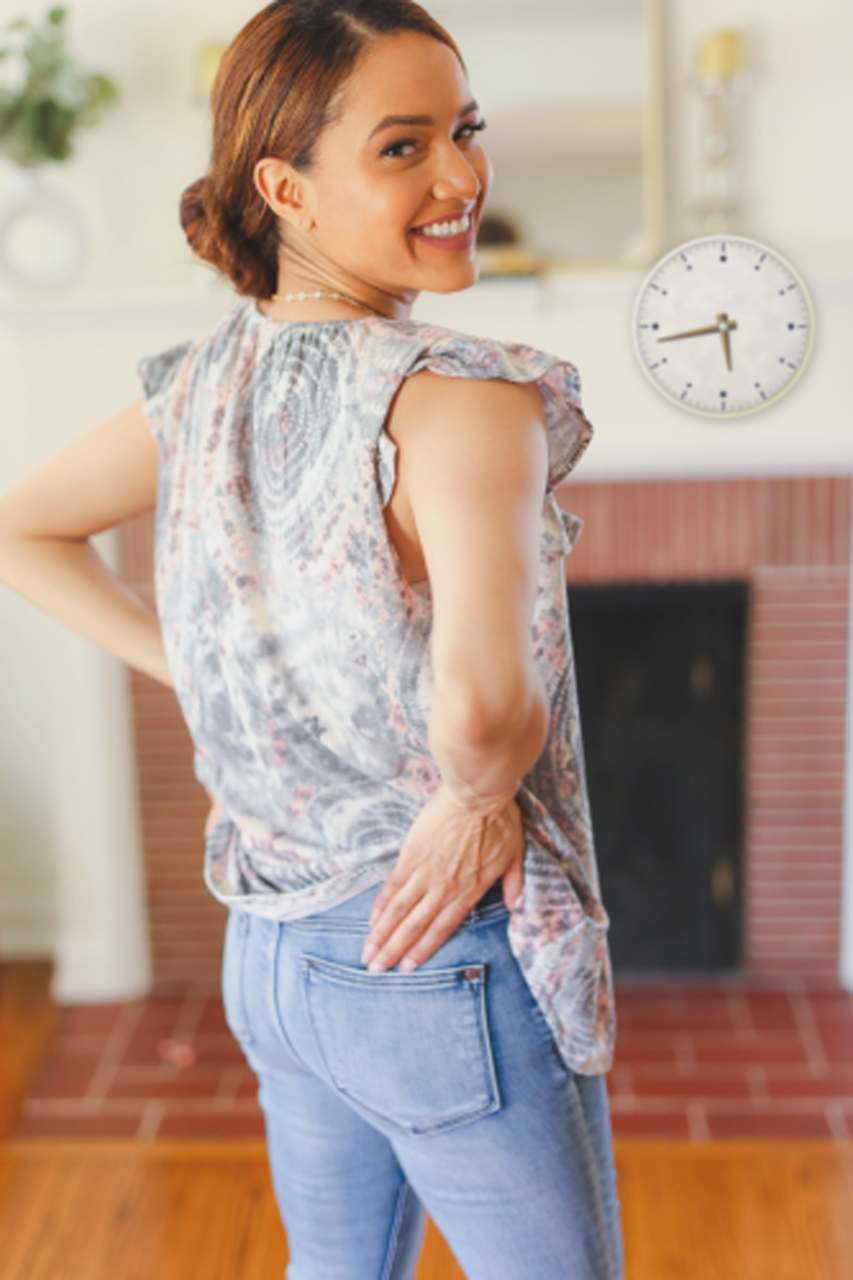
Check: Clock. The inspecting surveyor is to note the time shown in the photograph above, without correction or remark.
5:43
